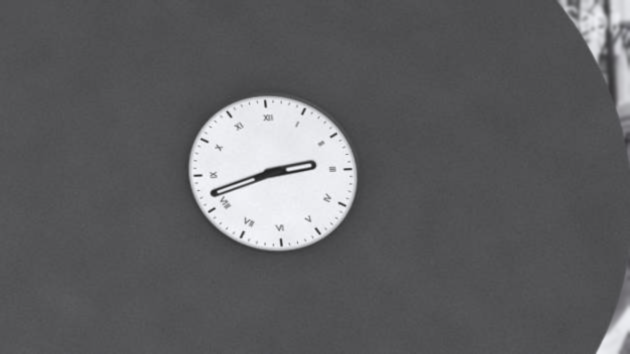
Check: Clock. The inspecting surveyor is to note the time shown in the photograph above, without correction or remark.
2:42
